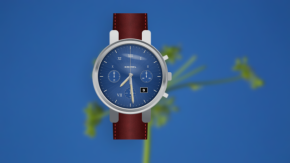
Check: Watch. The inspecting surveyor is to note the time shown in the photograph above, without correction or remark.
7:29
